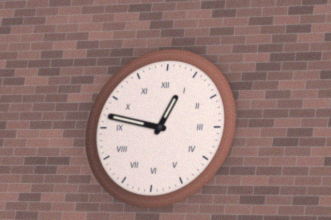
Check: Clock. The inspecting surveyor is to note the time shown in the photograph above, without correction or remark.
12:47
